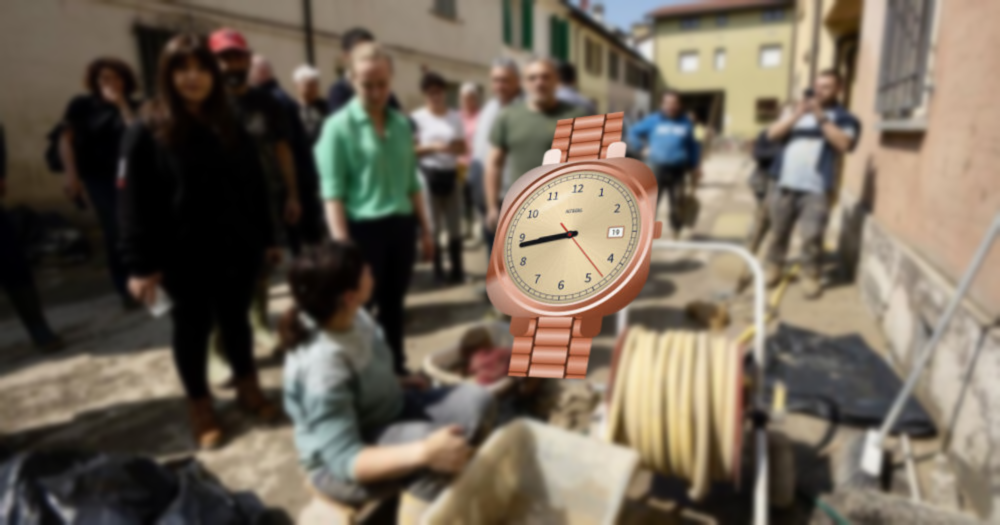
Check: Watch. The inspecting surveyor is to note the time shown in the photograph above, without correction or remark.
8:43:23
